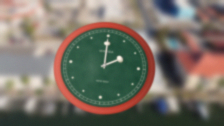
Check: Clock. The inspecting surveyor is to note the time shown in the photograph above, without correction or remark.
2:00
